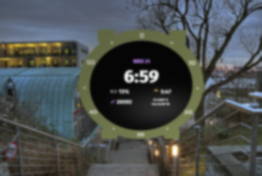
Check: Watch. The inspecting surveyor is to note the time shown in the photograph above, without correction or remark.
6:59
